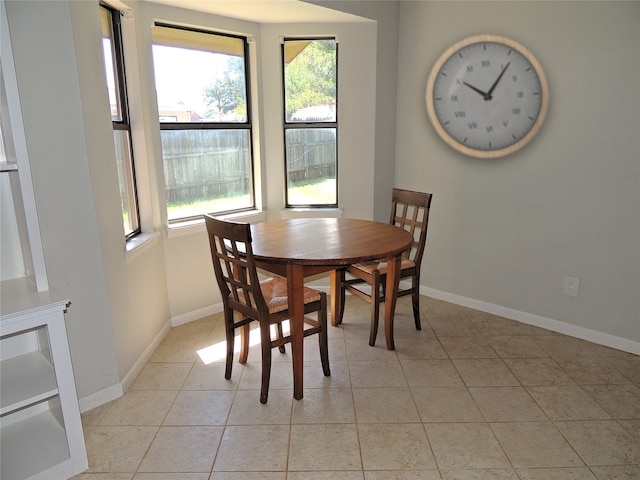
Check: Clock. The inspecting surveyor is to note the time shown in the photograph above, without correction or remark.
10:06
